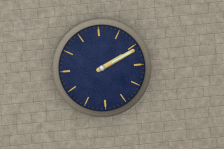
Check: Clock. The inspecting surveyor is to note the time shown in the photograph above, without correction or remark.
2:11
